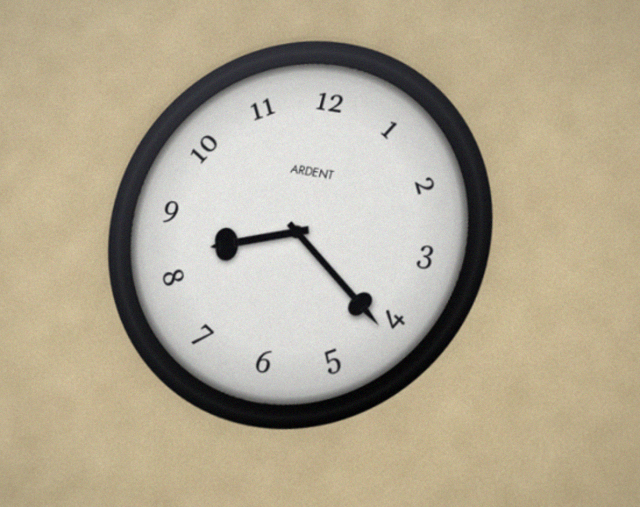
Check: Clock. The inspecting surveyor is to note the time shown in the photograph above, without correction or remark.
8:21
